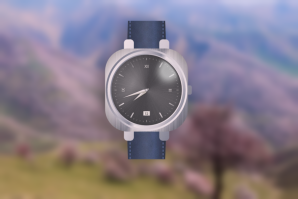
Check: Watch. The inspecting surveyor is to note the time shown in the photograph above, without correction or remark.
7:42
